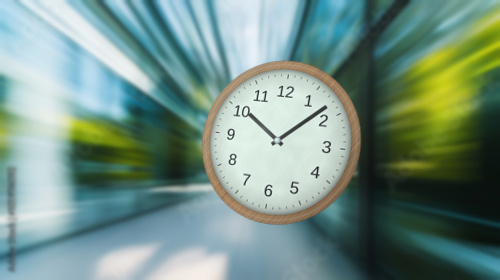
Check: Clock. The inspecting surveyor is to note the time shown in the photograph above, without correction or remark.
10:08
